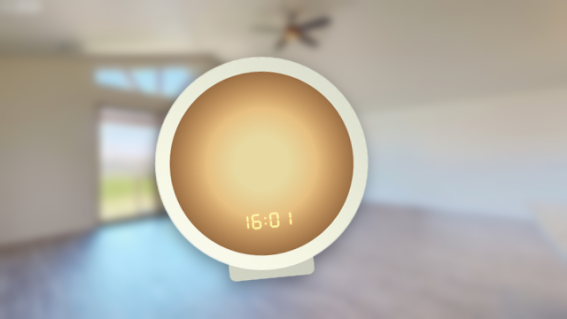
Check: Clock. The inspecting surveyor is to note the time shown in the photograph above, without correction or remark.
16:01
